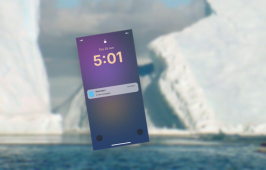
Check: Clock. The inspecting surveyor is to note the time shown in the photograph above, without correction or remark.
5:01
